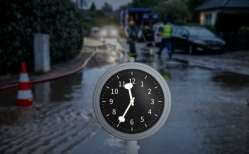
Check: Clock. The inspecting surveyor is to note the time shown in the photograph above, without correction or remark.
11:35
